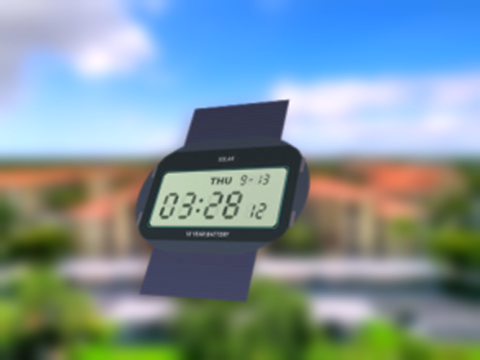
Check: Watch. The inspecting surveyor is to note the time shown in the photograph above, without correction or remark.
3:28:12
